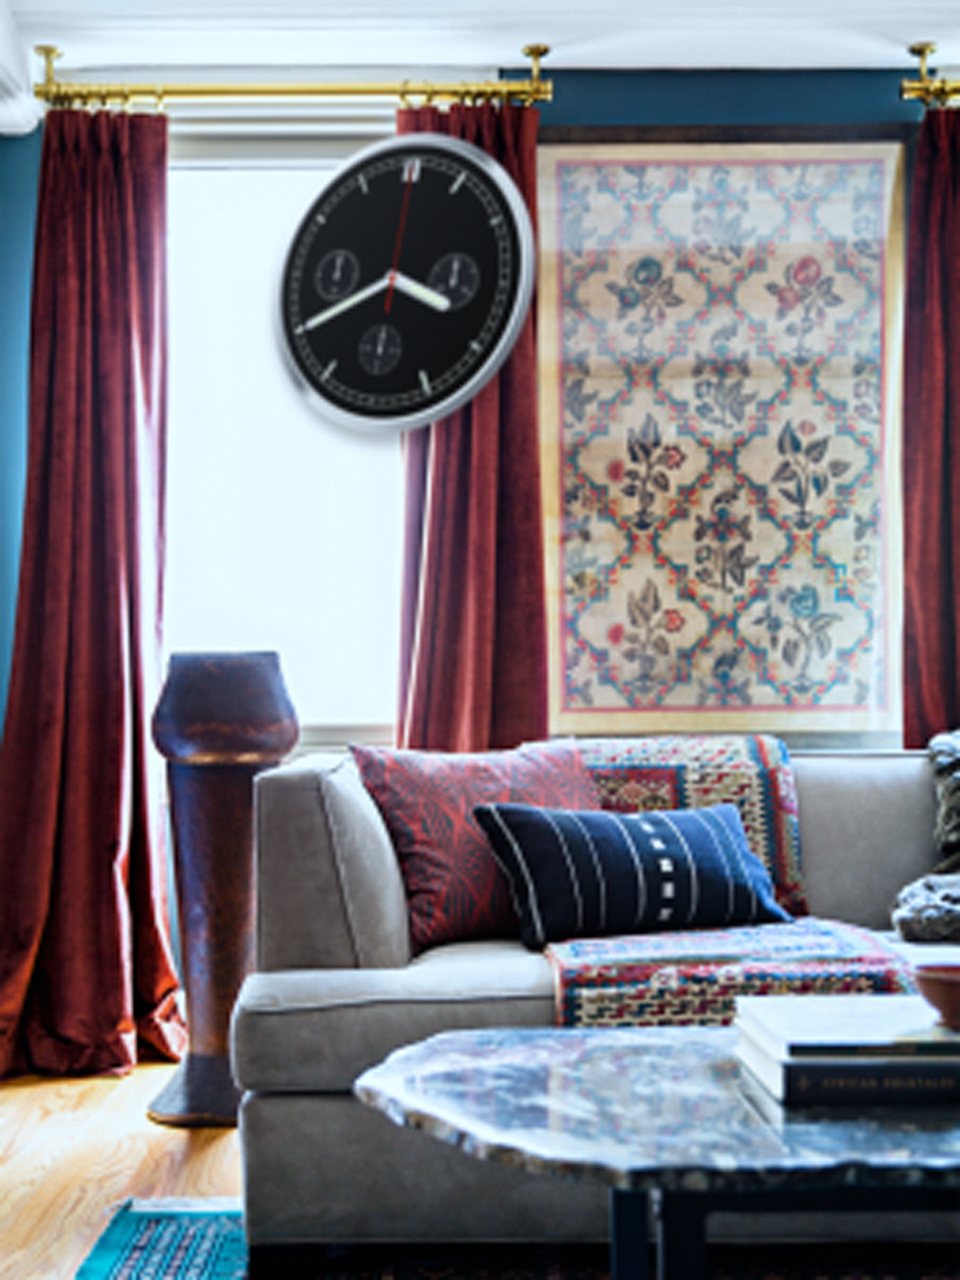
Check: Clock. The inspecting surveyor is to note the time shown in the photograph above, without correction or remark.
3:40
